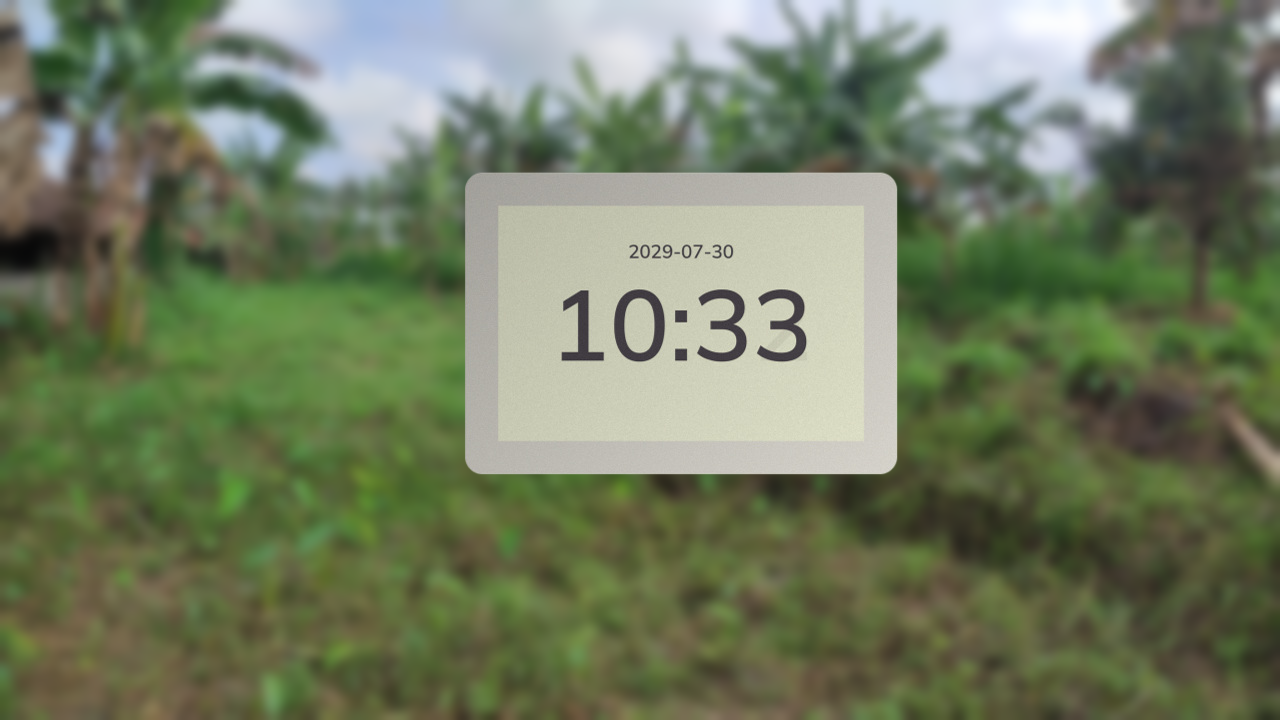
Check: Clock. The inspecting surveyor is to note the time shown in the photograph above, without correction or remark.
10:33
